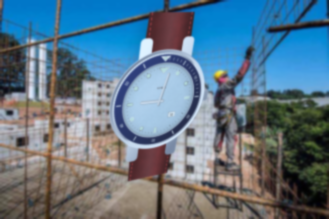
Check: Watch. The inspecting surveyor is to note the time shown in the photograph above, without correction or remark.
9:02
